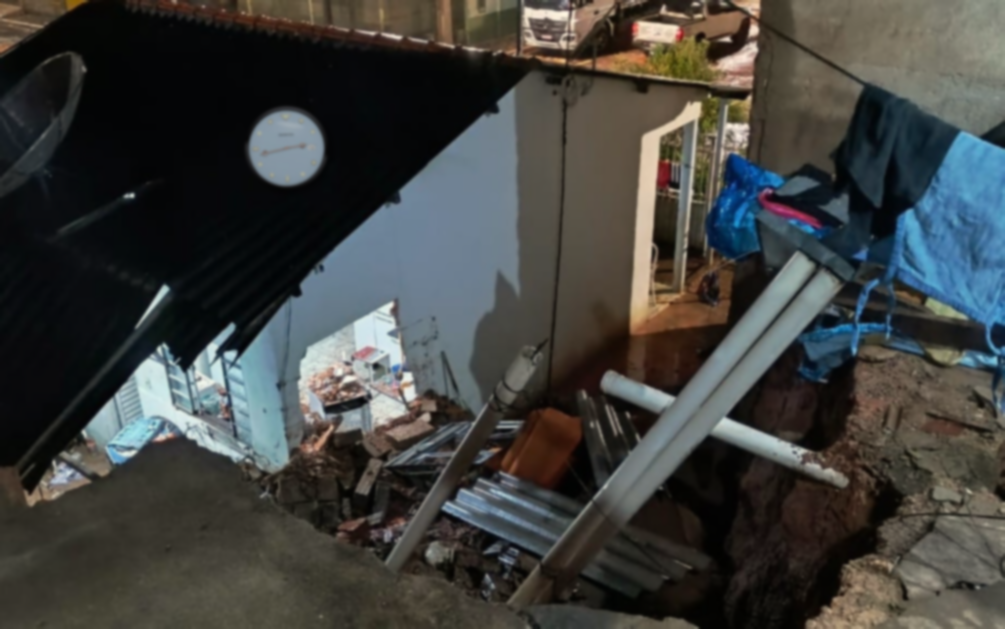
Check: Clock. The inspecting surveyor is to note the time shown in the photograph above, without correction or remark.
2:43
